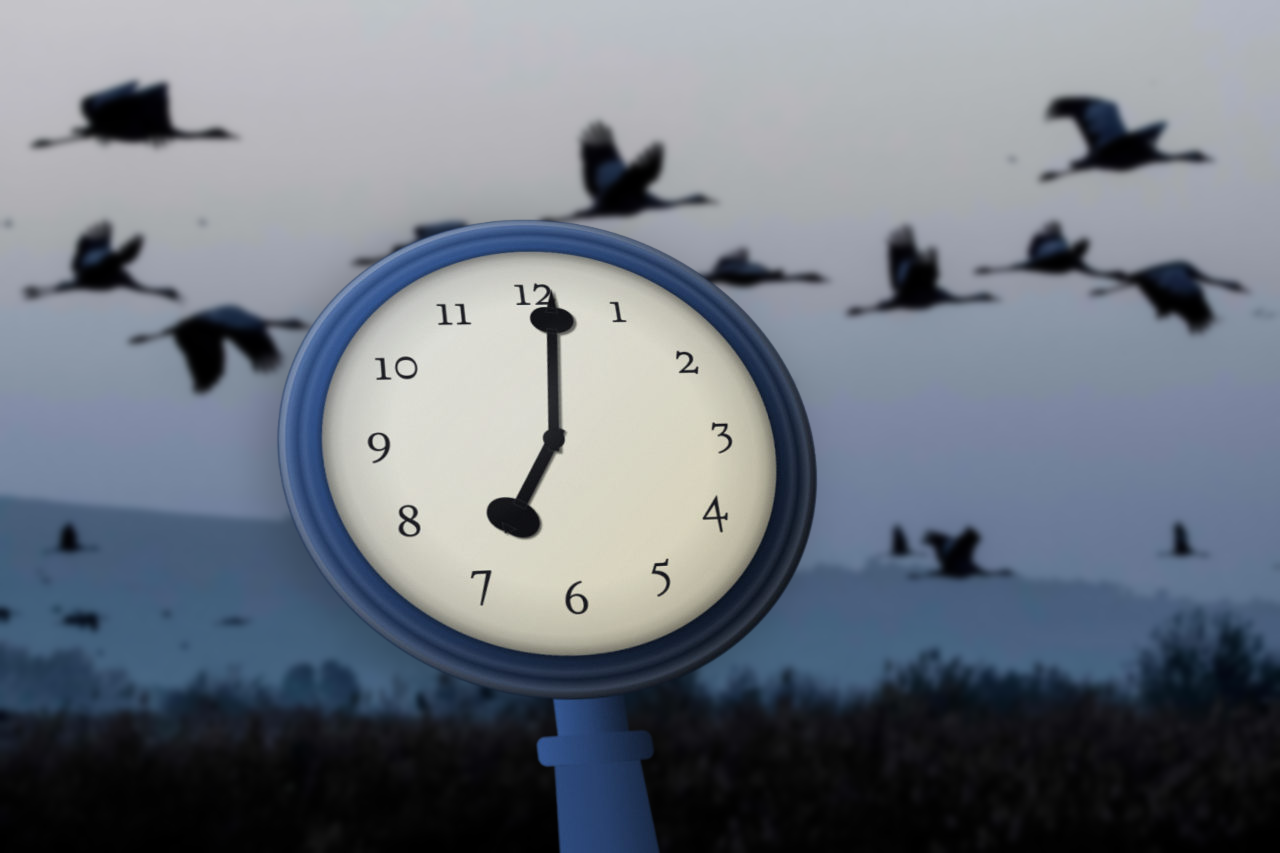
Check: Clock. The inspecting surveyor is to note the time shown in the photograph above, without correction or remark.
7:01
